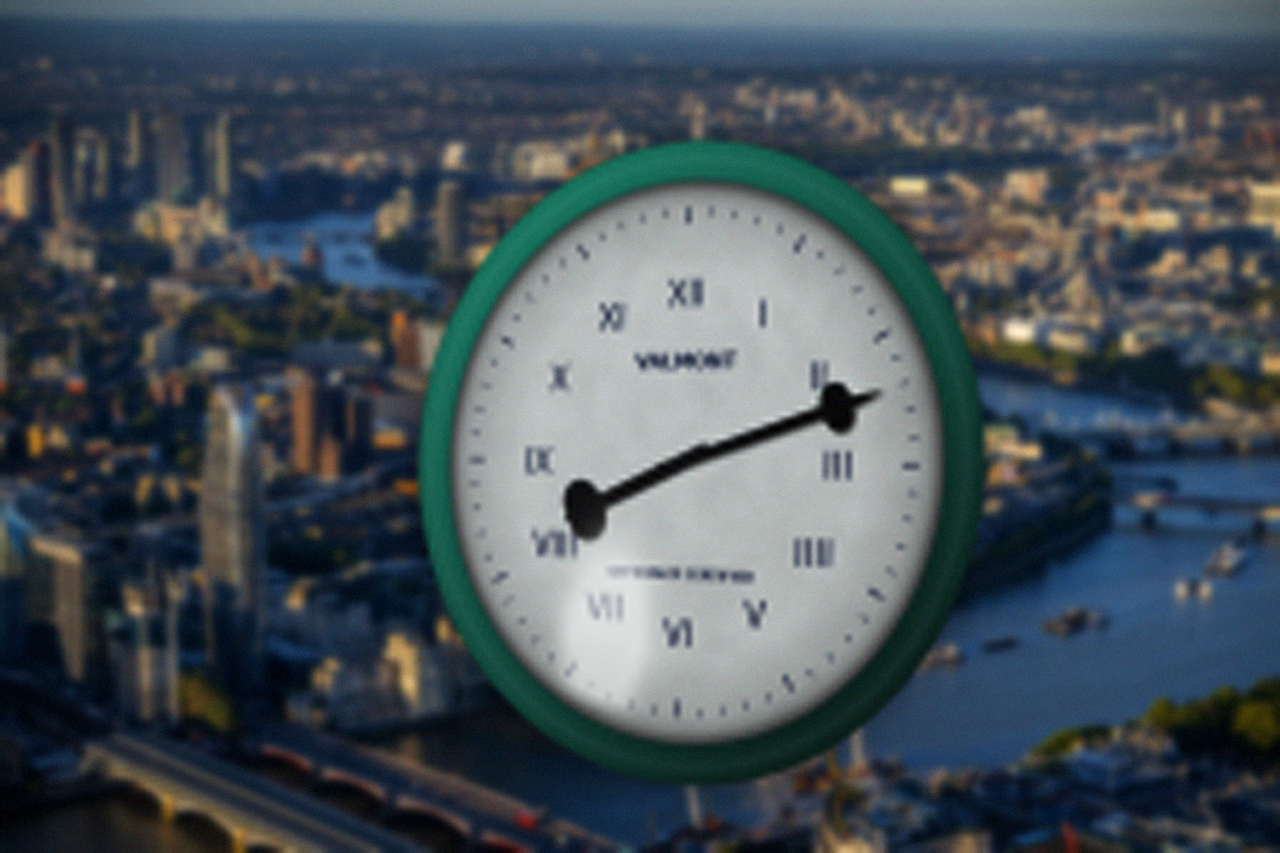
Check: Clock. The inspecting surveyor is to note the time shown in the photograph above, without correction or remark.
8:12
